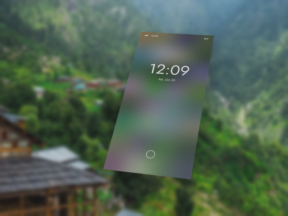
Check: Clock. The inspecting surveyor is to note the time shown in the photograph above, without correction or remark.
12:09
